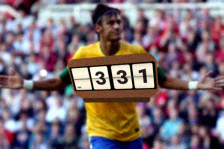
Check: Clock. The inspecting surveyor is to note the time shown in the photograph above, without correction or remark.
3:31
